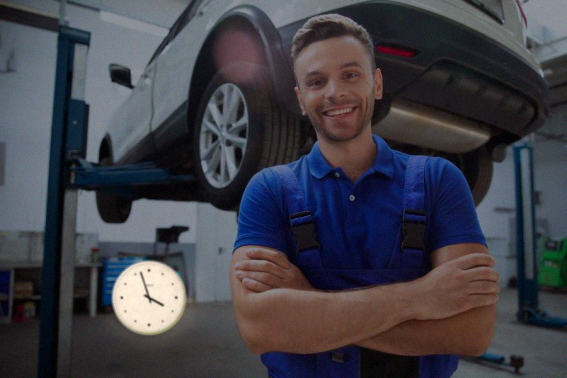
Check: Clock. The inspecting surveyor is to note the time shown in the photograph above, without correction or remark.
3:57
